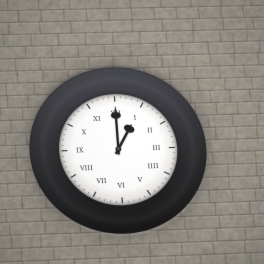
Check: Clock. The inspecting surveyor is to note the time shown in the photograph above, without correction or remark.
1:00
